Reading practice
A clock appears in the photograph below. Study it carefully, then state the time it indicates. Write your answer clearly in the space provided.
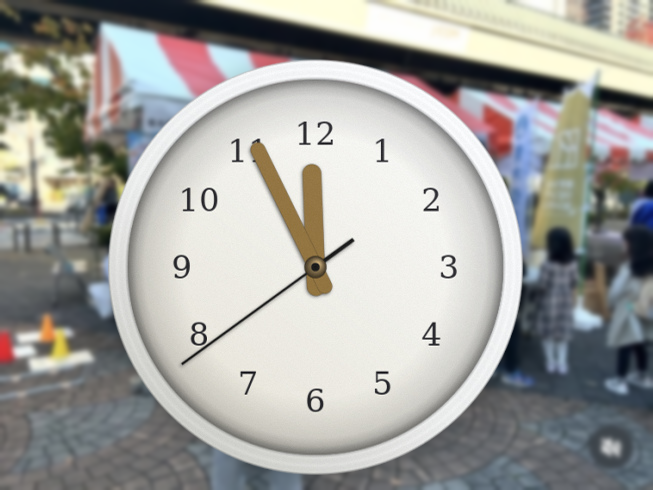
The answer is 11:55:39
